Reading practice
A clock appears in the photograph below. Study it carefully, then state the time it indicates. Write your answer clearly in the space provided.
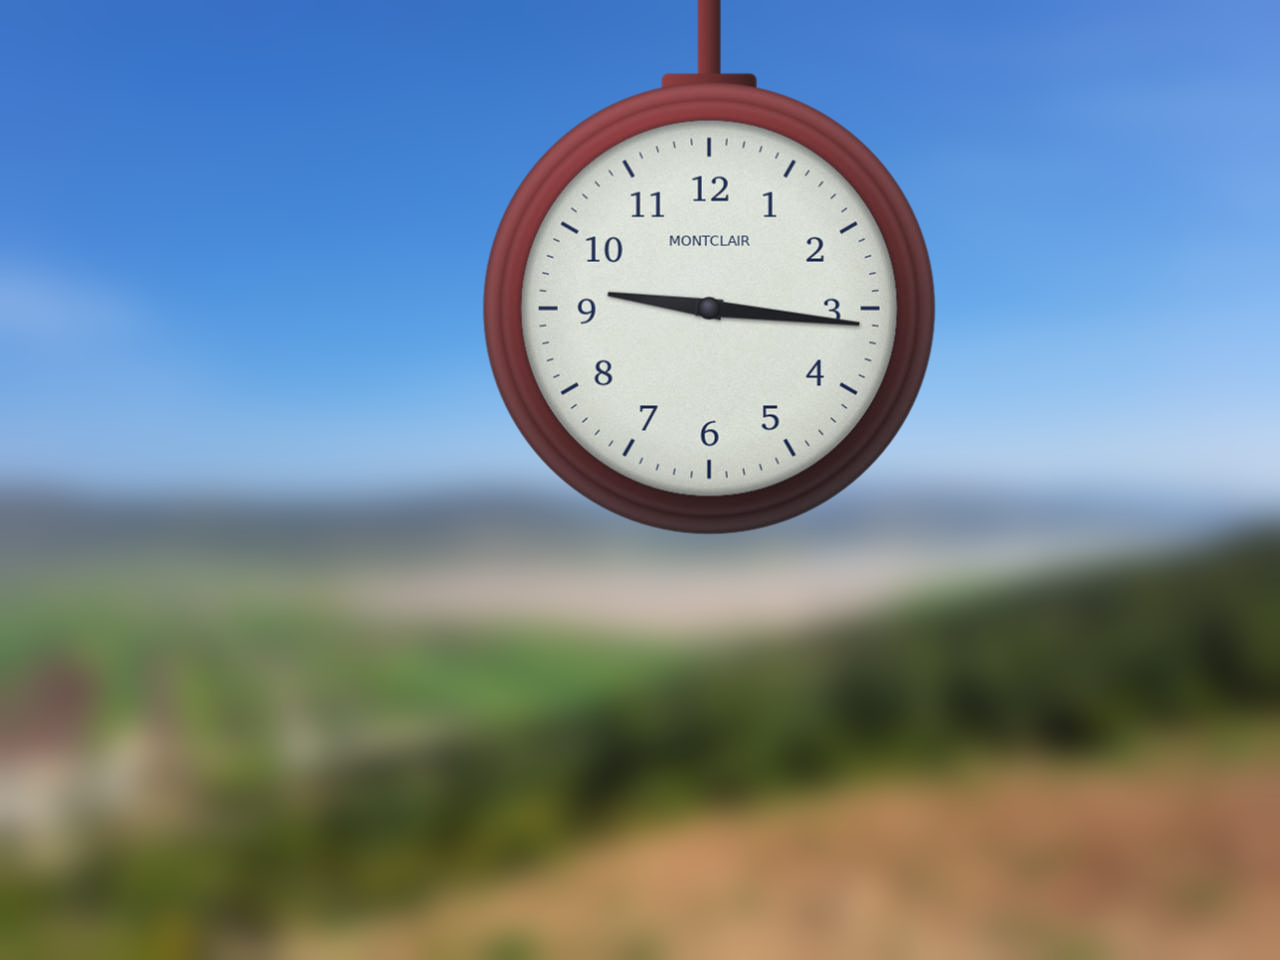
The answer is 9:16
